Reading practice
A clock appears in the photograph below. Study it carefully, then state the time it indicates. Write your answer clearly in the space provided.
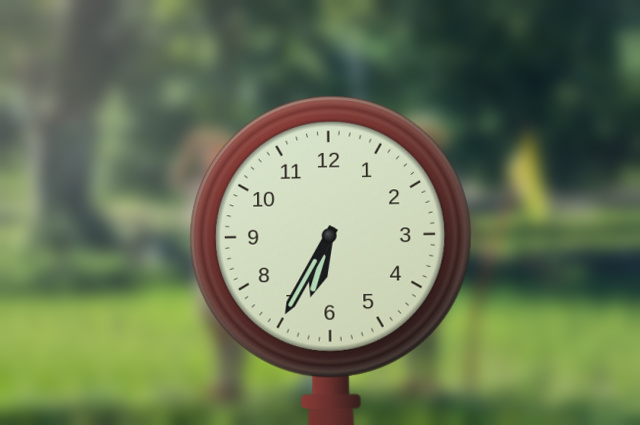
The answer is 6:35
